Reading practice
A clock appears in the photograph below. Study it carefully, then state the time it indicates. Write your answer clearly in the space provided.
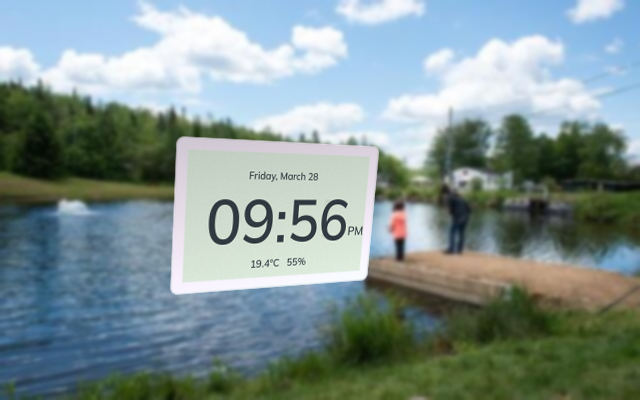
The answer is 9:56
